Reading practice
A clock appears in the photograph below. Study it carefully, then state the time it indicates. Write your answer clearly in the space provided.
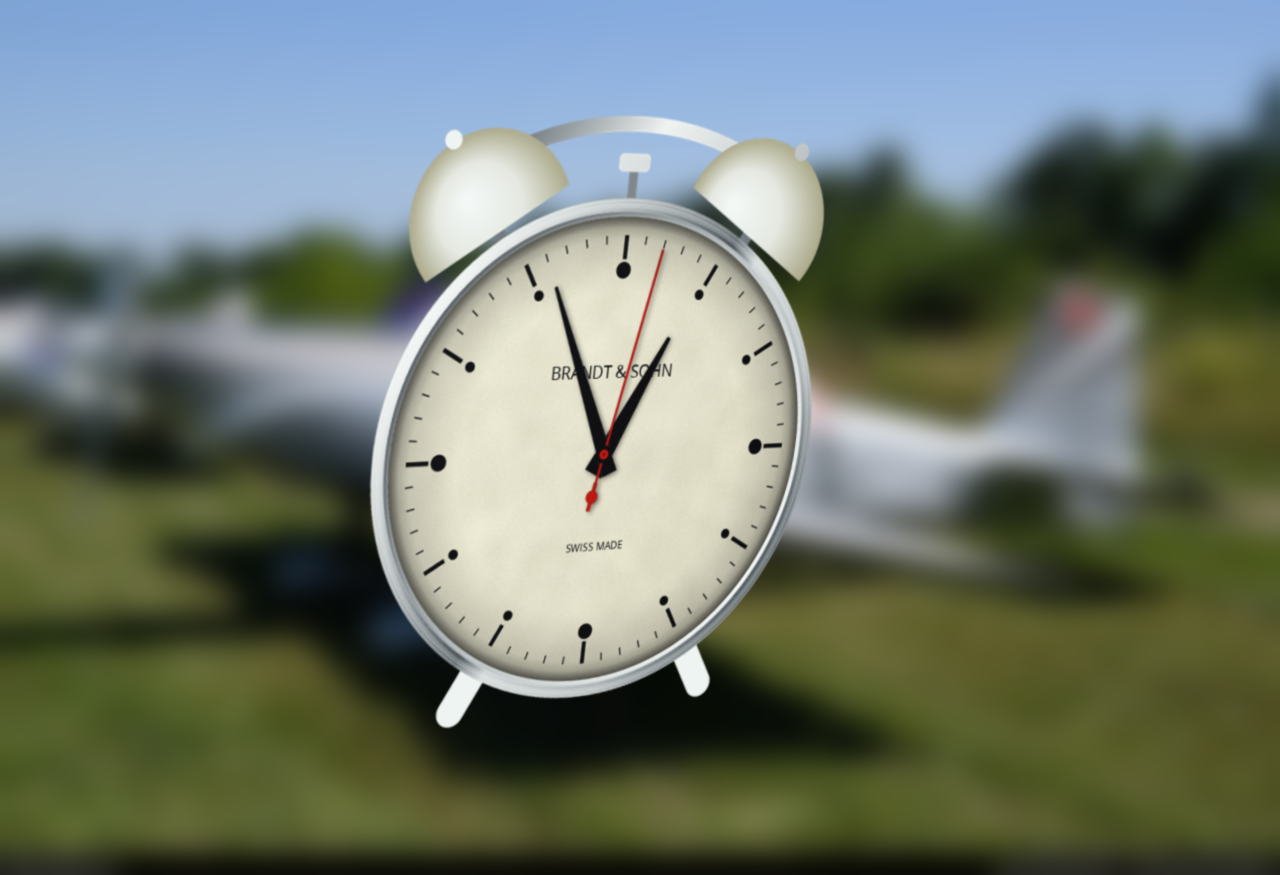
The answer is 12:56:02
